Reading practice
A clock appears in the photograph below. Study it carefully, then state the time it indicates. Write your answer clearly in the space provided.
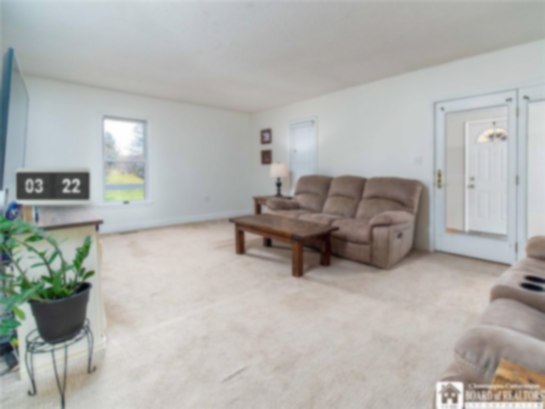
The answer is 3:22
